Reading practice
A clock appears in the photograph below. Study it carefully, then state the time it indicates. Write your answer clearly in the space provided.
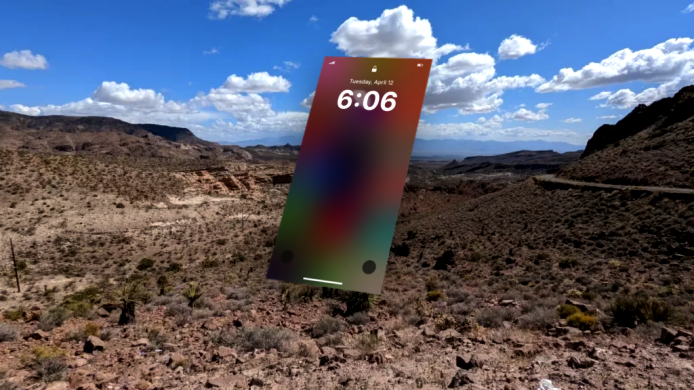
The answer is 6:06
